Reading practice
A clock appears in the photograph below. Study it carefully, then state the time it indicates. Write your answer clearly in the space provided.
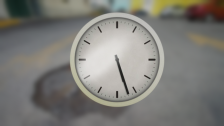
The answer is 5:27
